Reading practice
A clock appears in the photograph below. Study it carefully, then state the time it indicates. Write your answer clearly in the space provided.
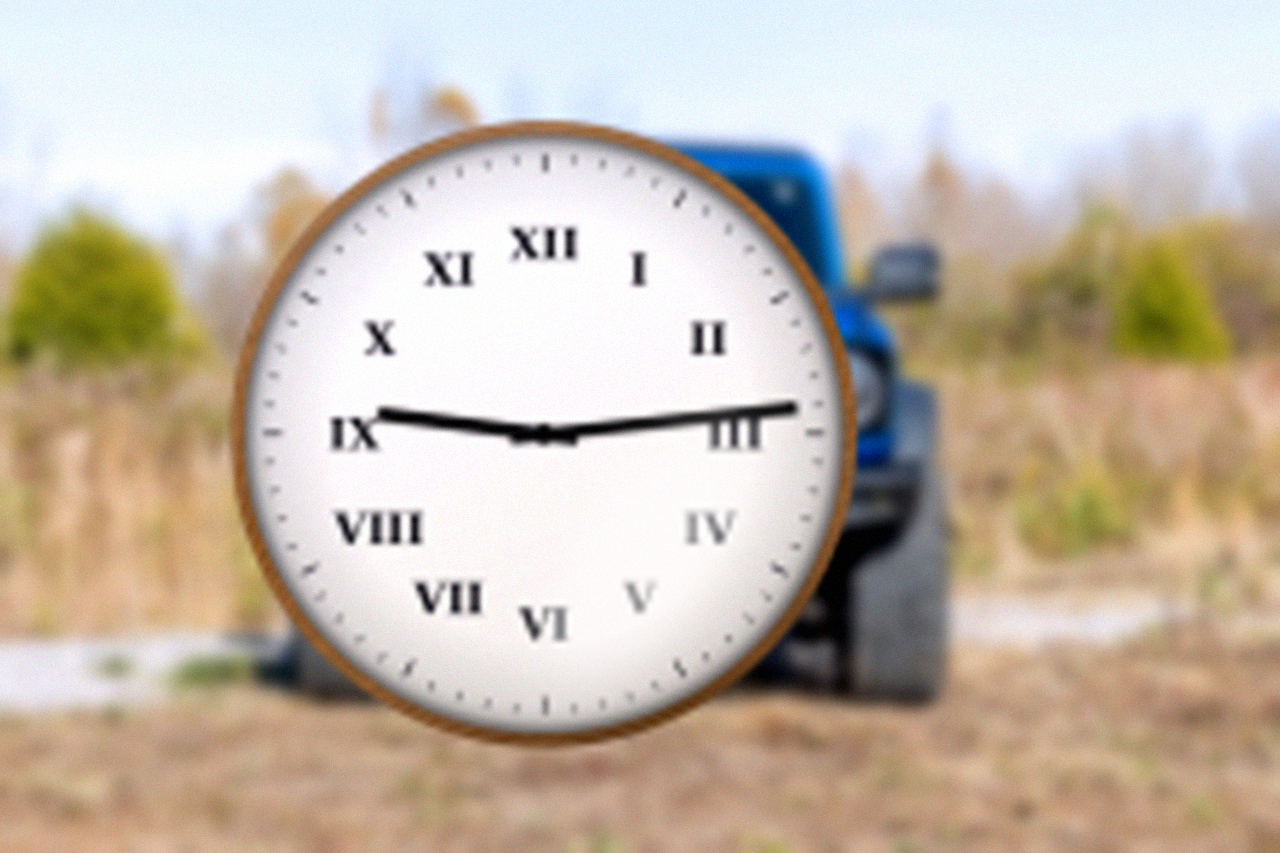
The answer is 9:14
